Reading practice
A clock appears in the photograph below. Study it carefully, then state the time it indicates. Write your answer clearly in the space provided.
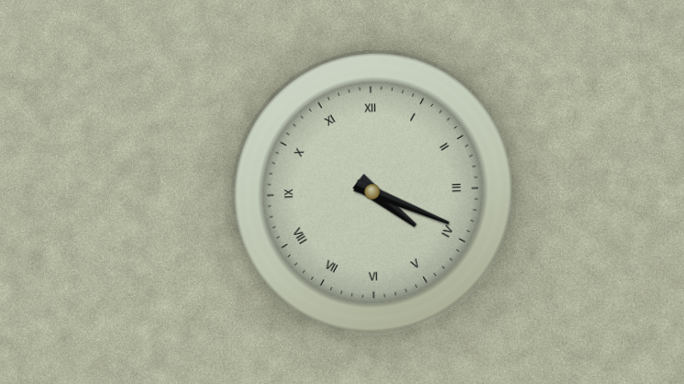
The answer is 4:19
